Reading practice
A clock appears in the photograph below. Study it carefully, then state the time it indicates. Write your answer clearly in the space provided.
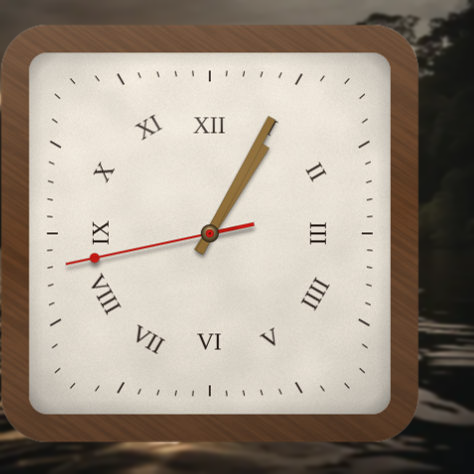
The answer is 1:04:43
